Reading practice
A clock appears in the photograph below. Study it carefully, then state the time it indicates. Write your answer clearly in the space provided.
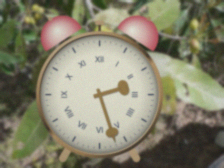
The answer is 2:27
